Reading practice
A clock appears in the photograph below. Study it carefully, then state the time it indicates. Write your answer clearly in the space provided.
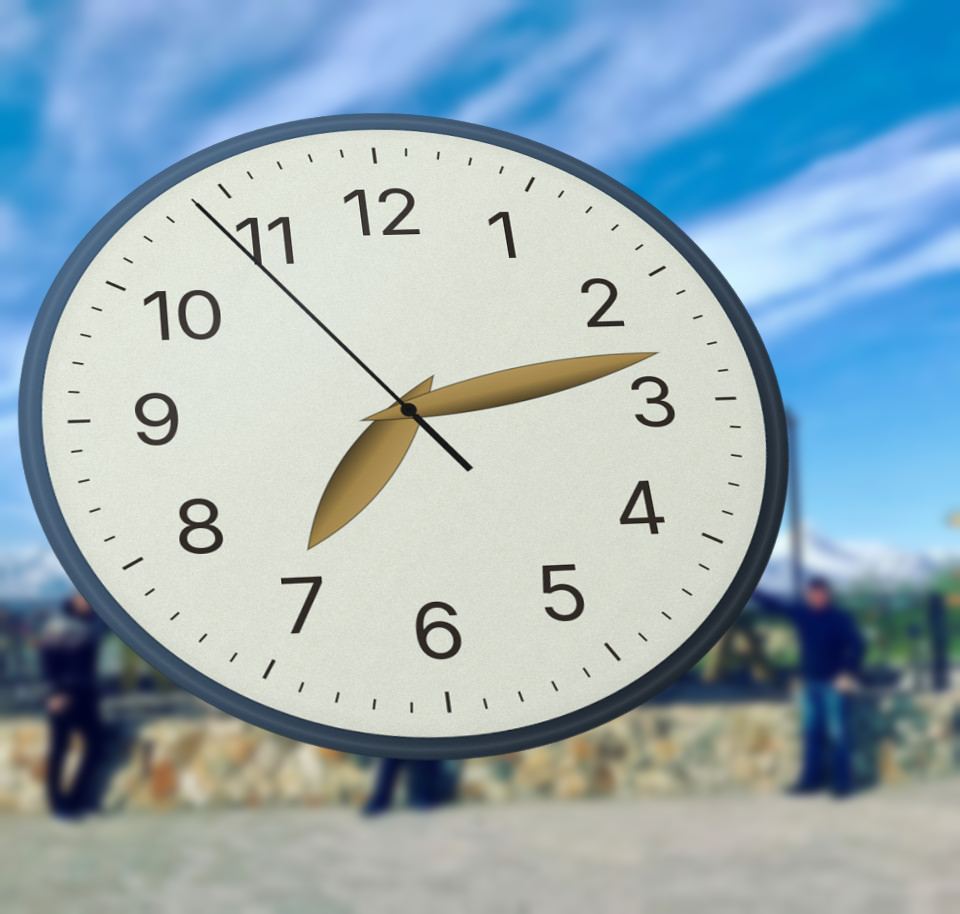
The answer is 7:12:54
